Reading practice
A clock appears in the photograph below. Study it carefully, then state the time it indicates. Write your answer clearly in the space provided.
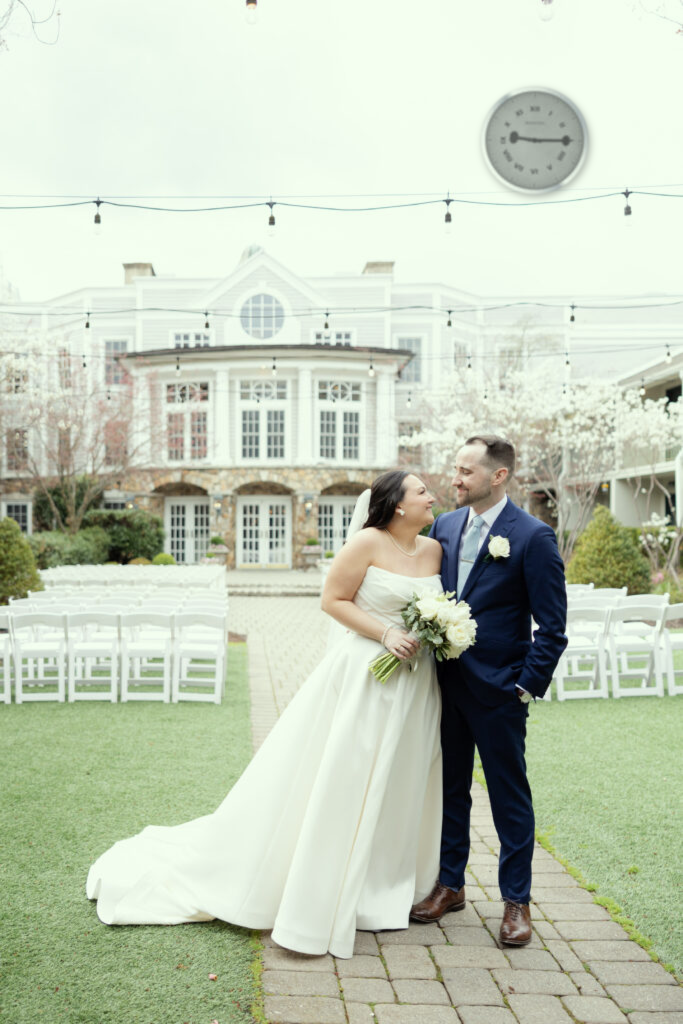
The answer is 9:15
